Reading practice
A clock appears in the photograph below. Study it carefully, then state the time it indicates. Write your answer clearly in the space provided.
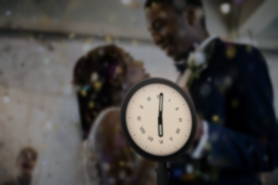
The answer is 6:01
